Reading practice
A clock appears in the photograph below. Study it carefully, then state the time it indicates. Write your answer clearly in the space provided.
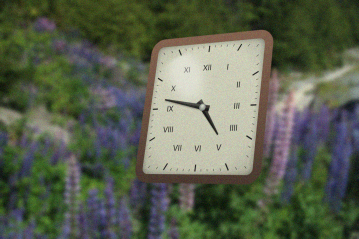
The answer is 4:47
